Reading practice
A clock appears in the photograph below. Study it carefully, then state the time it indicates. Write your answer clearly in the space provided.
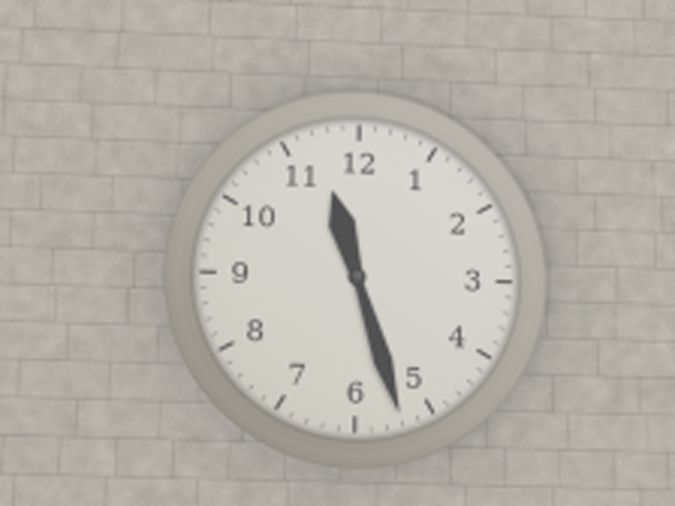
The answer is 11:27
